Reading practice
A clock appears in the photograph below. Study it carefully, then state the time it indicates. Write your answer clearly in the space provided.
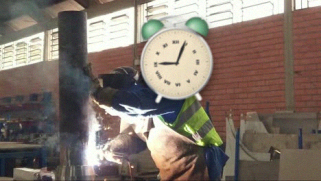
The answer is 9:04
